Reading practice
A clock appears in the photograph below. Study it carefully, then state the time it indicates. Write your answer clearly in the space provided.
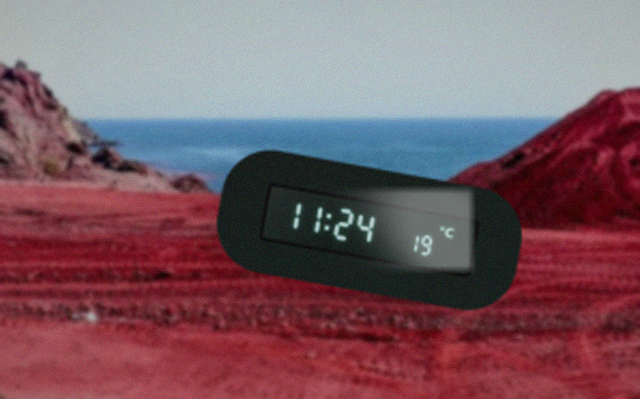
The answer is 11:24
